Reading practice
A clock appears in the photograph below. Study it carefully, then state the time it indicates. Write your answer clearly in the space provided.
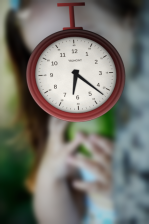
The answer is 6:22
